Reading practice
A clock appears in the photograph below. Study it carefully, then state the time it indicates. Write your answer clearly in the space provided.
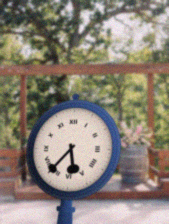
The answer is 5:37
